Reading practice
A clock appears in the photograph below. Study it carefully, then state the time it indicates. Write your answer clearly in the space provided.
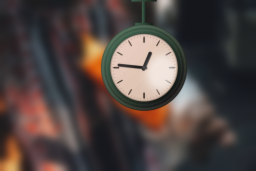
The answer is 12:46
